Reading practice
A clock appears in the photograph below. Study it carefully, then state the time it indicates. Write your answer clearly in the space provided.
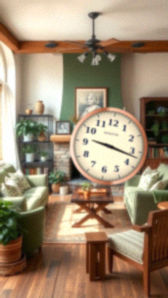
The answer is 9:17
